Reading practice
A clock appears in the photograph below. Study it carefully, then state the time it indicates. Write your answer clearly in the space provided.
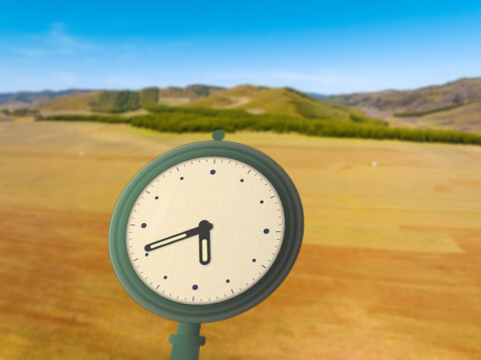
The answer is 5:41
